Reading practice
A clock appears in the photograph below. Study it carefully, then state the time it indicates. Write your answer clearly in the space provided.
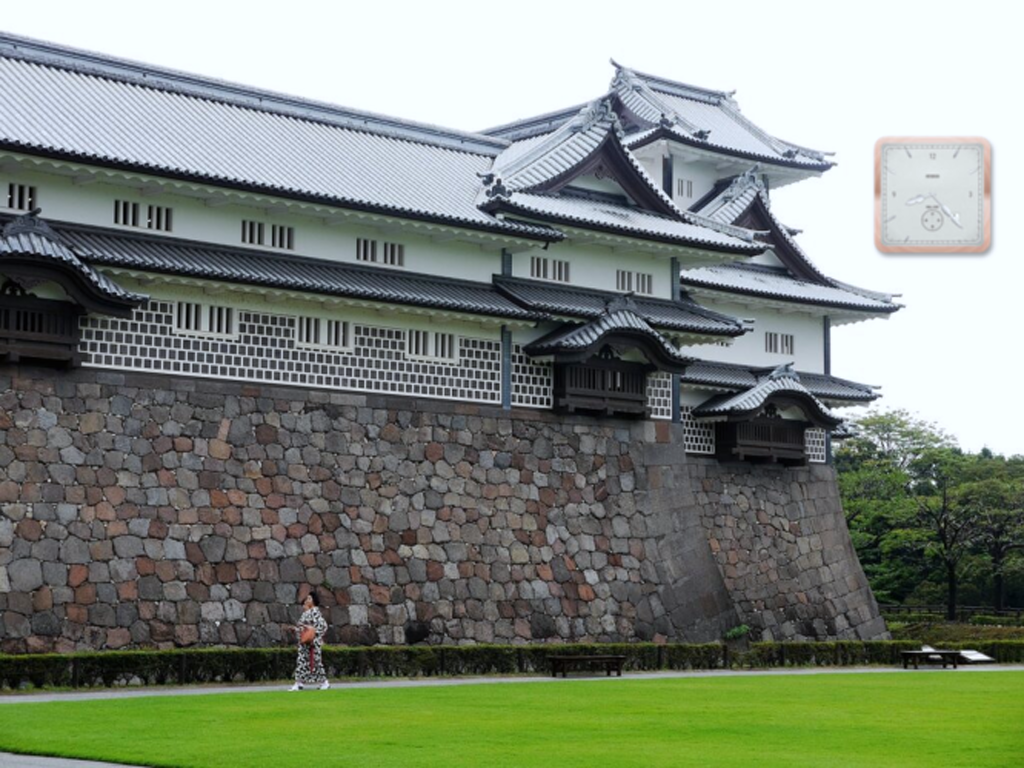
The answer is 8:23
